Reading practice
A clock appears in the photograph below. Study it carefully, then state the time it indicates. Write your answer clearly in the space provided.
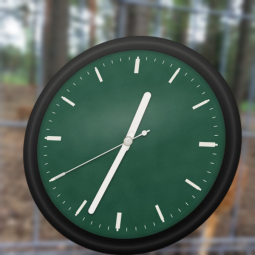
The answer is 12:33:40
